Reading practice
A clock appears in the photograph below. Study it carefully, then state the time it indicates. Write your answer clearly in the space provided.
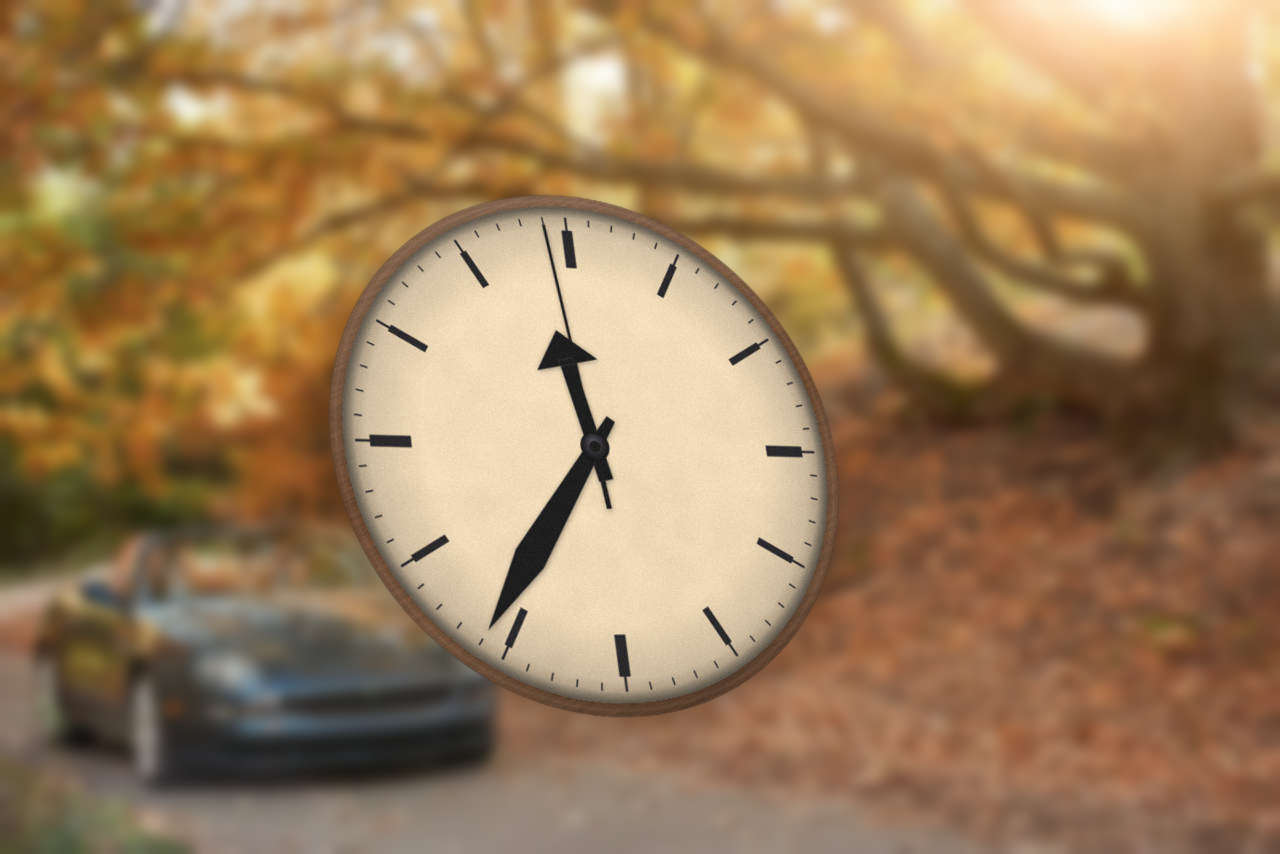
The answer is 11:35:59
